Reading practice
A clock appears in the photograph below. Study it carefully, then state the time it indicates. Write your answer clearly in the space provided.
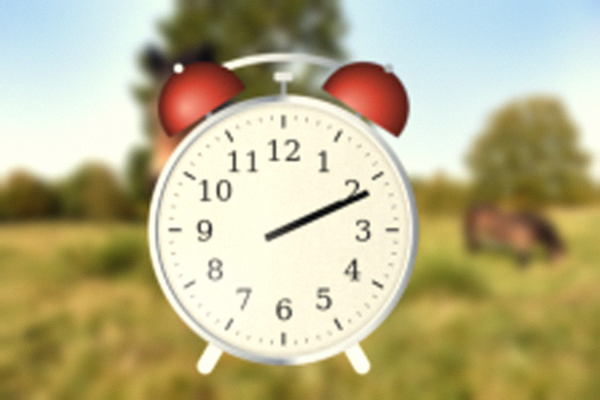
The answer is 2:11
